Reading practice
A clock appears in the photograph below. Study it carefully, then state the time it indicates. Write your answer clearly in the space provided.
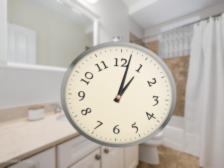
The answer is 1:02
